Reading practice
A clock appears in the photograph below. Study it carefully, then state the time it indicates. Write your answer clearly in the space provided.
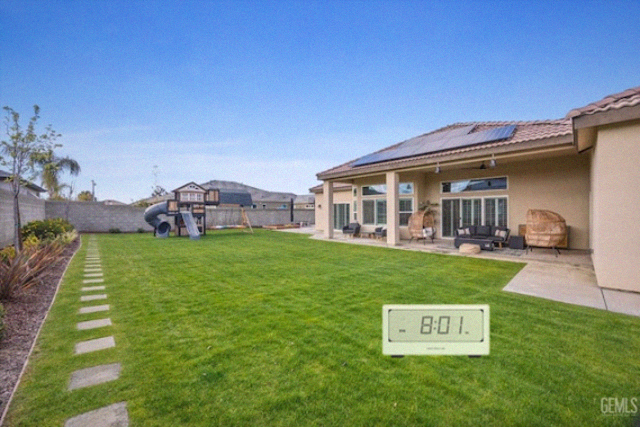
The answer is 8:01
